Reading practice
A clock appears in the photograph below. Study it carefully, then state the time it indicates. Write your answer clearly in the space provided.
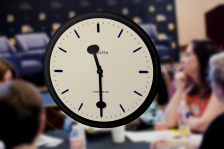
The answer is 11:30
